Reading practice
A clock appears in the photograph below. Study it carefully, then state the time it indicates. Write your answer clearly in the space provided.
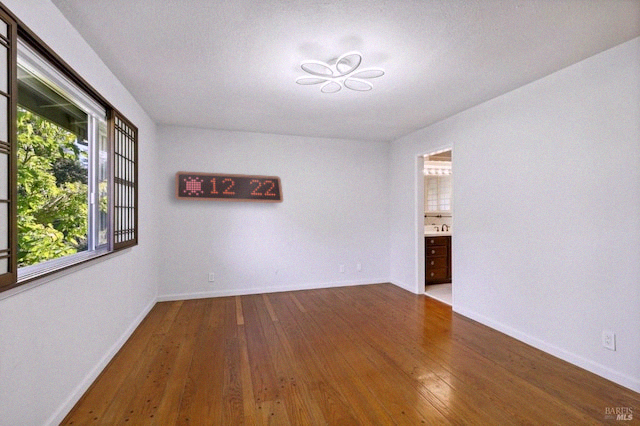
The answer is 12:22
